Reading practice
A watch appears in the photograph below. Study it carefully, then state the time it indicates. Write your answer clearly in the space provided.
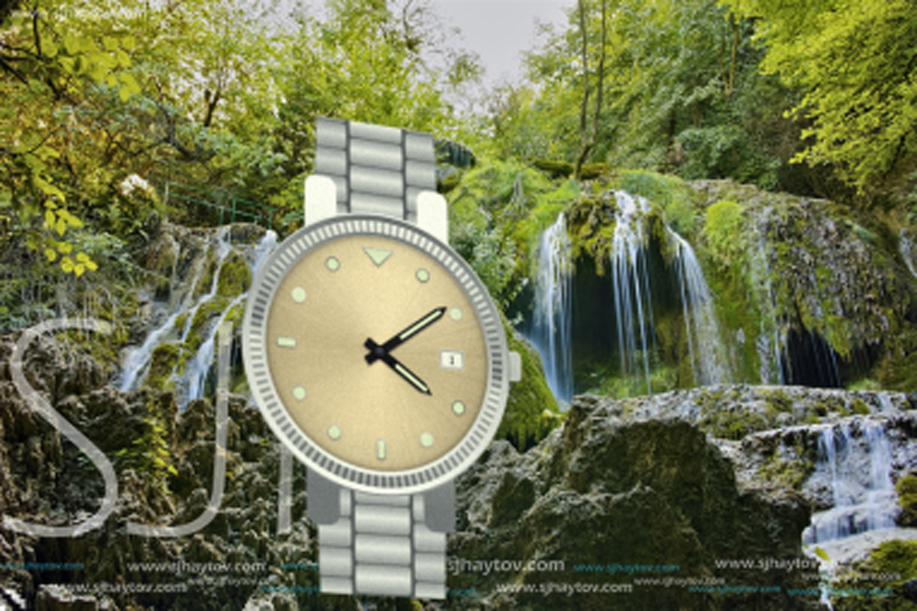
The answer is 4:09
